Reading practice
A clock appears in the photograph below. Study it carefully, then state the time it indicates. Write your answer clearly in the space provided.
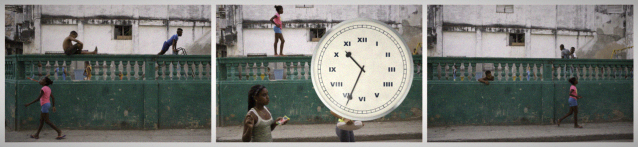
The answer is 10:34
